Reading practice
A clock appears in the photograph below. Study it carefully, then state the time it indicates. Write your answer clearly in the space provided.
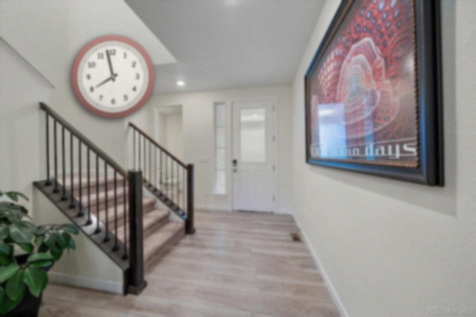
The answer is 7:58
